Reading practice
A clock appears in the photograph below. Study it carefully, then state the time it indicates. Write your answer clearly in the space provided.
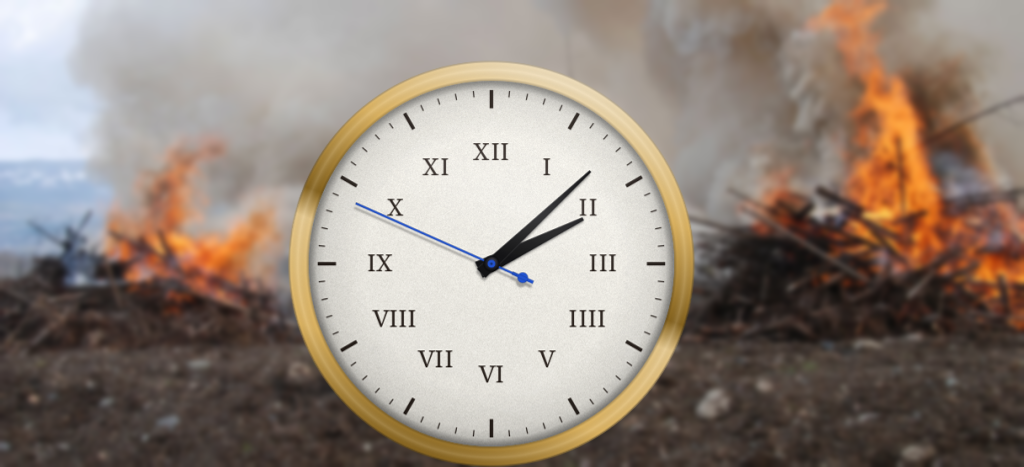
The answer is 2:07:49
